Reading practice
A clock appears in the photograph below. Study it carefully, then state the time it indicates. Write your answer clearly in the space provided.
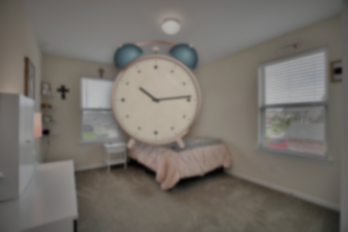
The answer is 10:14
